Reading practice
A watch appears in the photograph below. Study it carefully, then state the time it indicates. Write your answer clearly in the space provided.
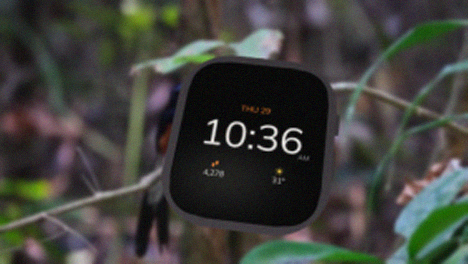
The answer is 10:36
